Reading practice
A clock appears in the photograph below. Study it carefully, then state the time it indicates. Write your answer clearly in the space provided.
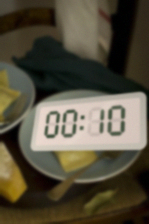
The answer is 0:10
